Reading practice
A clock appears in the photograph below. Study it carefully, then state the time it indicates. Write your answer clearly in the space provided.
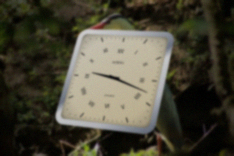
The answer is 9:18
